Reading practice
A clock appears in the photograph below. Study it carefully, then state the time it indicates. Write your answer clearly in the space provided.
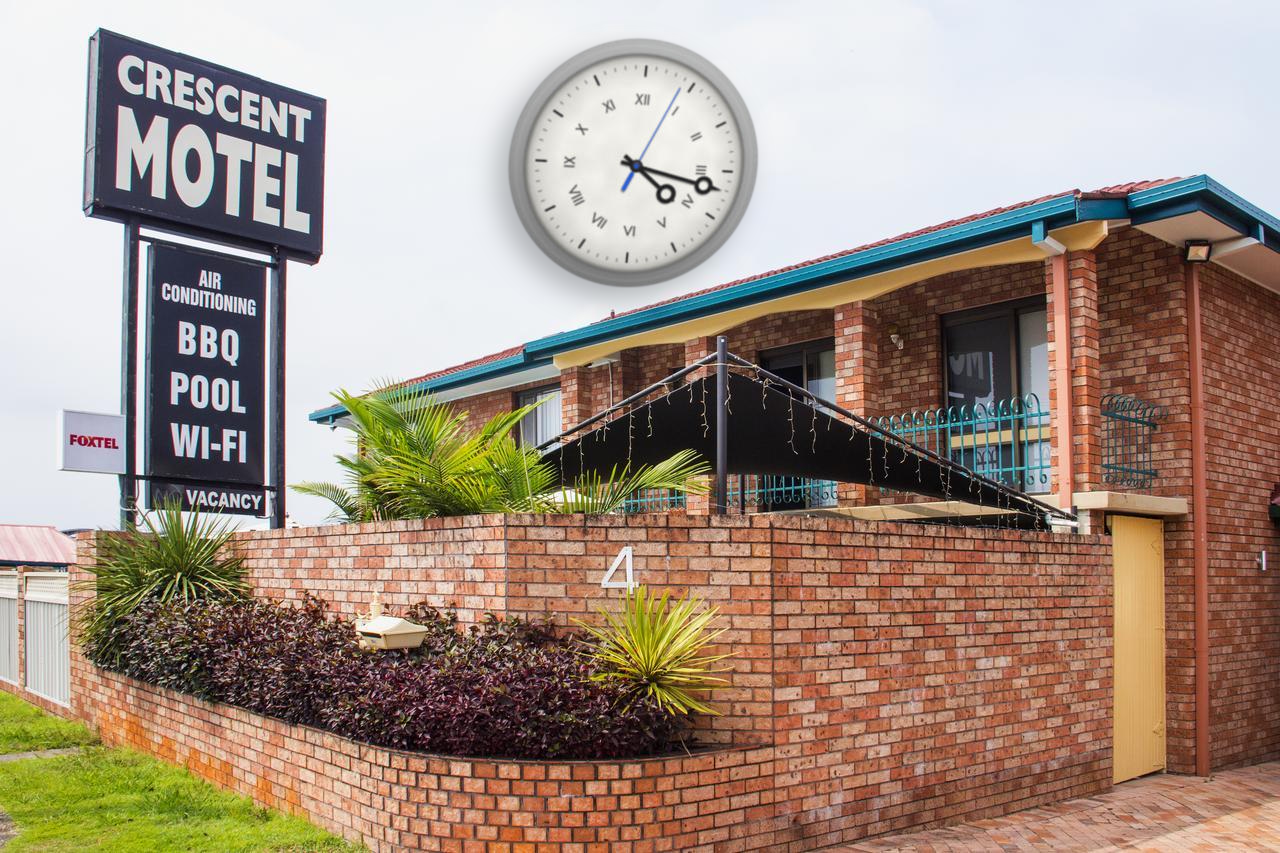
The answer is 4:17:04
